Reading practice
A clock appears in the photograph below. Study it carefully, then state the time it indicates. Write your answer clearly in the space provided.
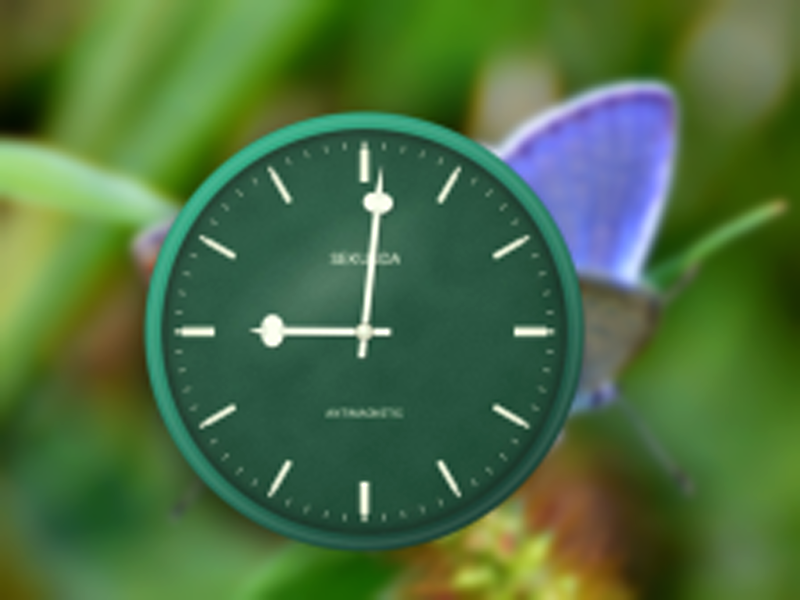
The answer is 9:01
